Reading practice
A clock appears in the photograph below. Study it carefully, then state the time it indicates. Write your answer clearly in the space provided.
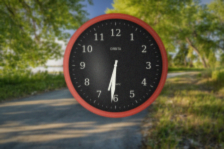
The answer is 6:31
